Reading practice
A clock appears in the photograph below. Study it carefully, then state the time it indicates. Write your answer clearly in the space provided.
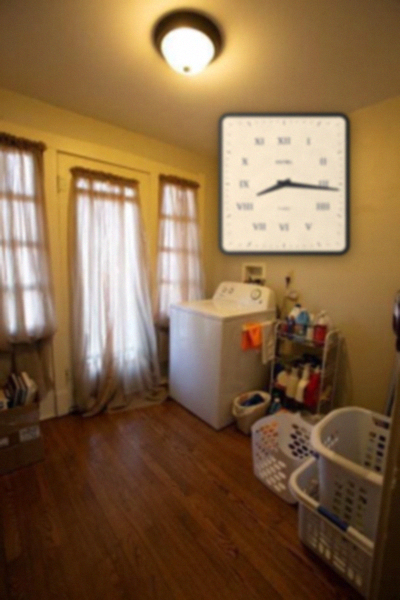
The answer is 8:16
